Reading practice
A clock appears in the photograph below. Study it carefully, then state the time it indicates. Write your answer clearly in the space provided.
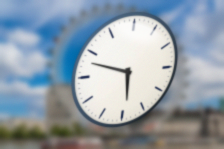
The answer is 5:48
